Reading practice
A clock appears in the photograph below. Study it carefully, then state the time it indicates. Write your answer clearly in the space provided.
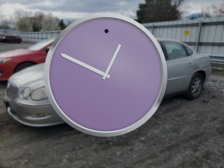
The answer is 12:49
